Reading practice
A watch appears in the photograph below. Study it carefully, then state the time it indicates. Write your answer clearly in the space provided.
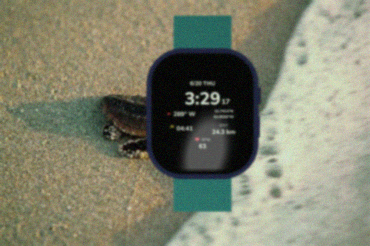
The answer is 3:29
